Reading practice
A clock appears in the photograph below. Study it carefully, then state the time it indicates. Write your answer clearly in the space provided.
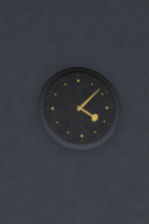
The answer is 4:08
